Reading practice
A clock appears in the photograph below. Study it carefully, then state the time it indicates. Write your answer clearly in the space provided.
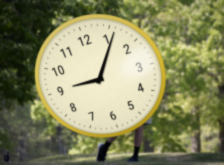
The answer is 9:06
